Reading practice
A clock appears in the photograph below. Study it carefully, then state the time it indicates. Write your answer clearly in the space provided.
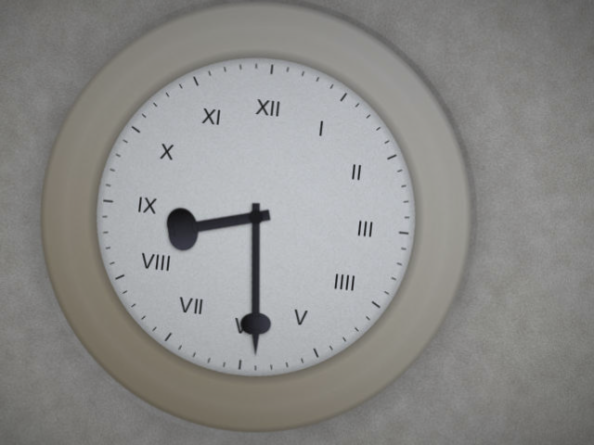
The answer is 8:29
